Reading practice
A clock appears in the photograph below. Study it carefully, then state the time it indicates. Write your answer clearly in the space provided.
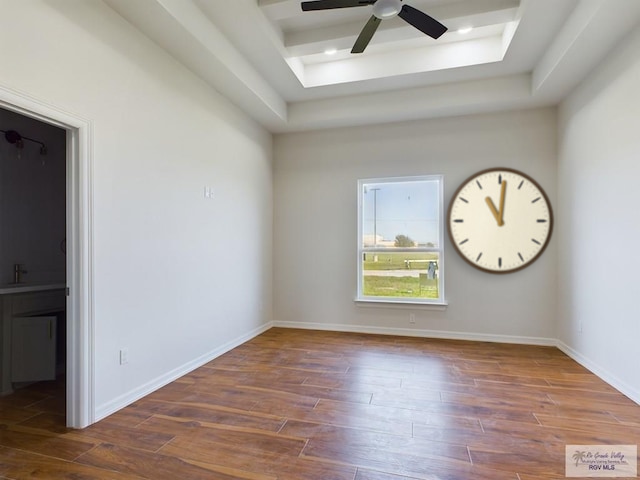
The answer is 11:01
